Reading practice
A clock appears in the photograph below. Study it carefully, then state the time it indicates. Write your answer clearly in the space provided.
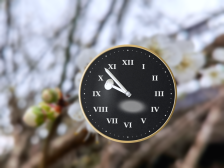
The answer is 9:53
